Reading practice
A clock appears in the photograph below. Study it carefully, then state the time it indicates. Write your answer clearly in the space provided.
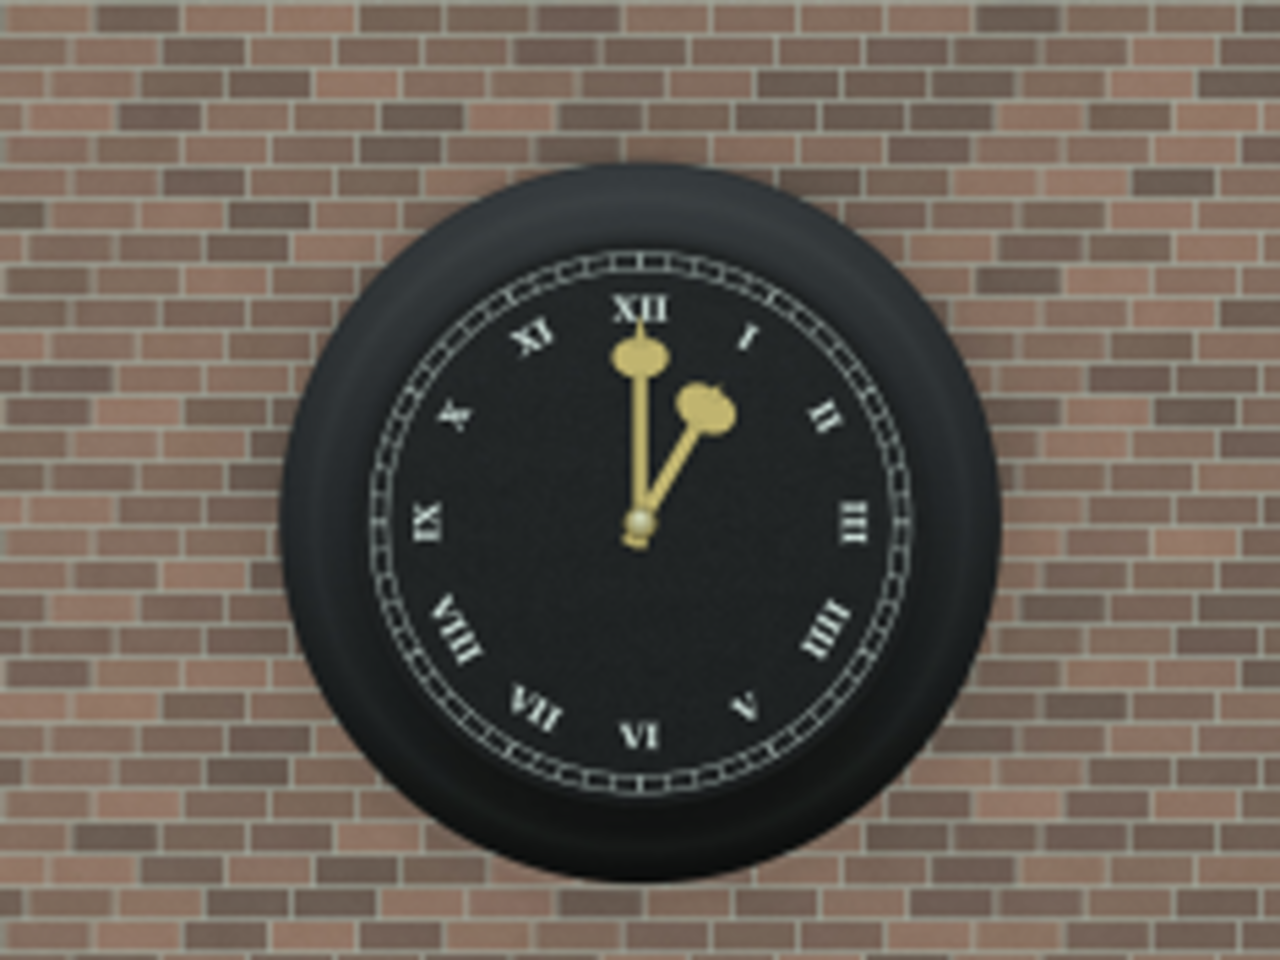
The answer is 1:00
